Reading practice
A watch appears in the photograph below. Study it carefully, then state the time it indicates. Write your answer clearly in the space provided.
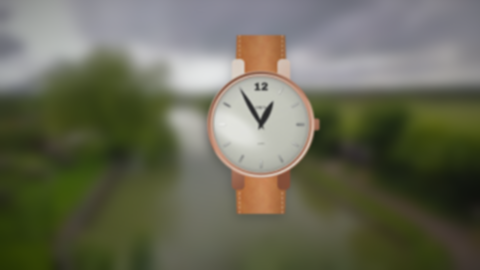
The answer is 12:55
